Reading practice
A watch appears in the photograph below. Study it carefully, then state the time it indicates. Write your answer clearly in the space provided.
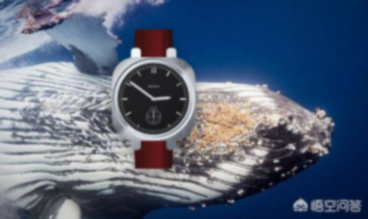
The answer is 2:51
